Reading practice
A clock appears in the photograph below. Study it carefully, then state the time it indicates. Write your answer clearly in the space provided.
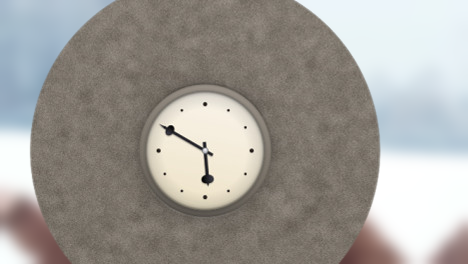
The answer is 5:50
